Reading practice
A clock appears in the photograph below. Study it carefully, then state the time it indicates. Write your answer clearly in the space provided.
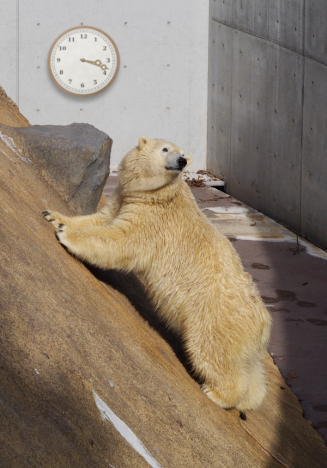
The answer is 3:18
